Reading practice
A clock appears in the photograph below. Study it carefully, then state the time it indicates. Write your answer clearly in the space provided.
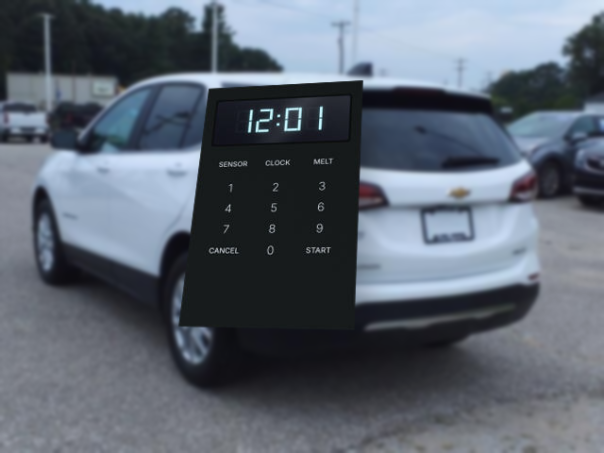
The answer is 12:01
